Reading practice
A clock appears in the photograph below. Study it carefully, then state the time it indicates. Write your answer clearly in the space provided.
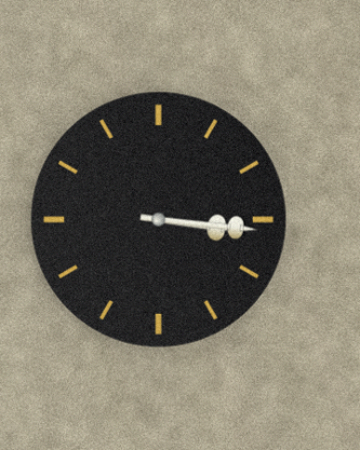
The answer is 3:16
